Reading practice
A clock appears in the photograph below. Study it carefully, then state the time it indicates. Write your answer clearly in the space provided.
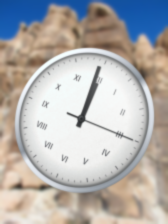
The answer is 11:59:15
